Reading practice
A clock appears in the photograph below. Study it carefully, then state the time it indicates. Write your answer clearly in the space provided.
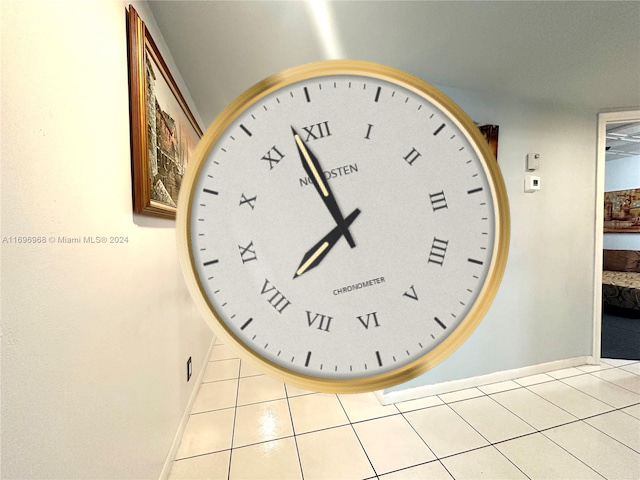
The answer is 7:58
